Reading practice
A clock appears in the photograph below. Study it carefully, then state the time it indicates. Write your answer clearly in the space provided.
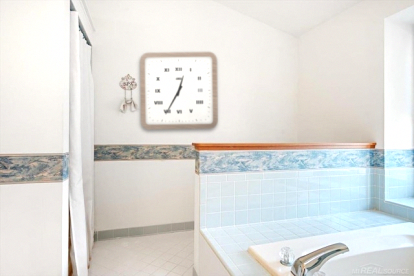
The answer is 12:35
